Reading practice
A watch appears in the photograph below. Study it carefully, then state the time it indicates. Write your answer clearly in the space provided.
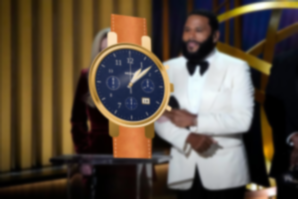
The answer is 1:08
